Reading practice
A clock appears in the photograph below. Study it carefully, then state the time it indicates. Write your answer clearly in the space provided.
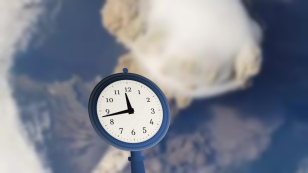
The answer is 11:43
